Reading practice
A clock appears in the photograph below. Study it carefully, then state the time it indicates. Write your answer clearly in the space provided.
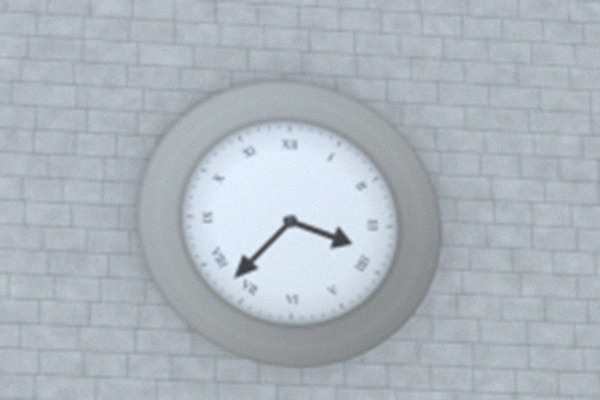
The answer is 3:37
